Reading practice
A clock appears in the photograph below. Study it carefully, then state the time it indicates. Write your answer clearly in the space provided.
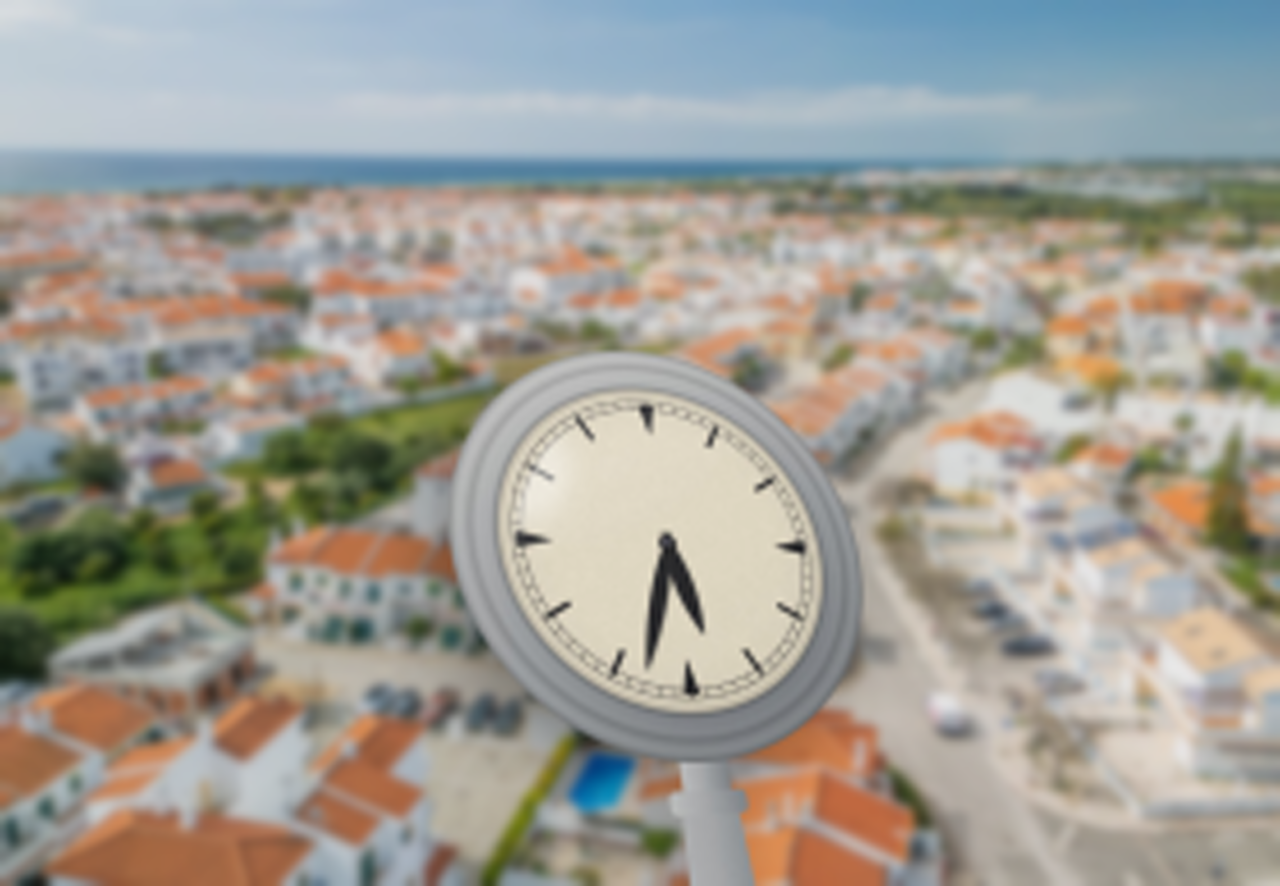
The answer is 5:33
